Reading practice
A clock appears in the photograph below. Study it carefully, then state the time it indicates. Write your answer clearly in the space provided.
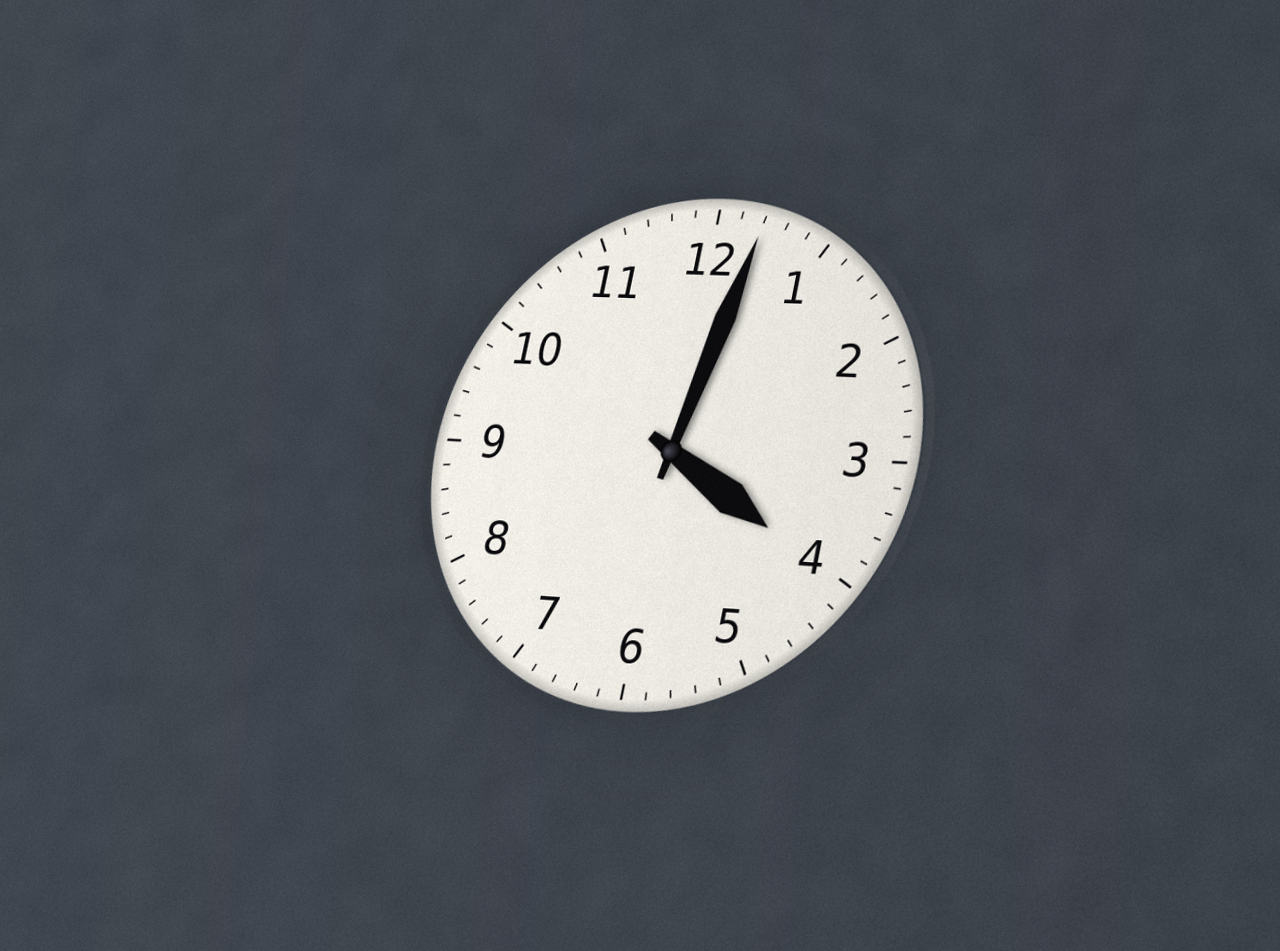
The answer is 4:02
